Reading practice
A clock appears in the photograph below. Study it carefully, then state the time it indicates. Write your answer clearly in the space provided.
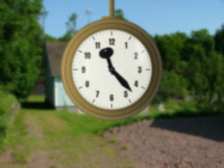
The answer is 11:23
